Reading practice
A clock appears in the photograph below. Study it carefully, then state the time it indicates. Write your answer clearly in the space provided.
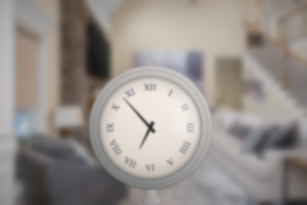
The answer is 6:53
